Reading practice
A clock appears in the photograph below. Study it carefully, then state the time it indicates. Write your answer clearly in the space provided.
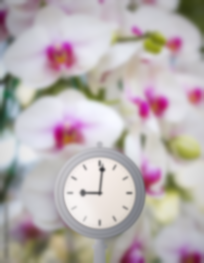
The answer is 9:01
